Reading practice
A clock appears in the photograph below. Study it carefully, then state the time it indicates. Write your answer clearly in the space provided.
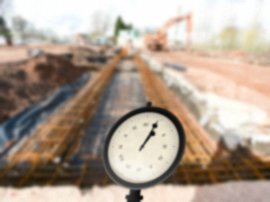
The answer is 1:04
